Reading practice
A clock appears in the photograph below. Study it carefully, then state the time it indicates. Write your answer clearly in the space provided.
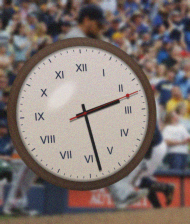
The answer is 2:28:12
